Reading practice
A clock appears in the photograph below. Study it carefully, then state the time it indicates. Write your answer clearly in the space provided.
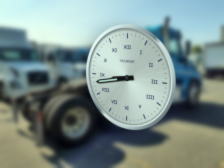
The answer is 8:43
